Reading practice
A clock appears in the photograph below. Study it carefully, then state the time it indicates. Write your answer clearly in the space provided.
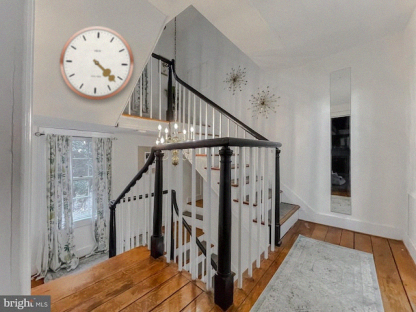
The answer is 4:22
